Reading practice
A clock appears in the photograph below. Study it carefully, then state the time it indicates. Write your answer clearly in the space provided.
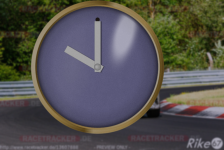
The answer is 10:00
